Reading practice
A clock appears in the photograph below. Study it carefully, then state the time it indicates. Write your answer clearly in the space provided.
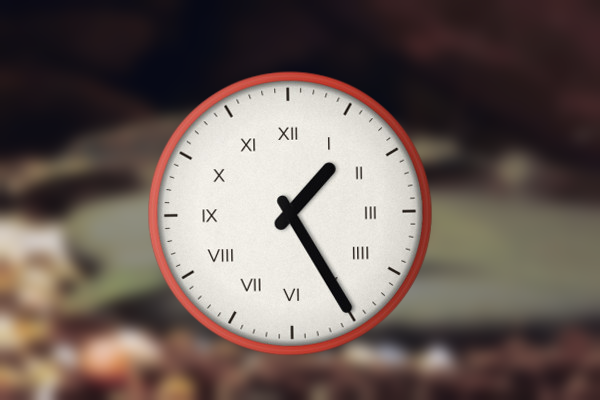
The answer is 1:25
